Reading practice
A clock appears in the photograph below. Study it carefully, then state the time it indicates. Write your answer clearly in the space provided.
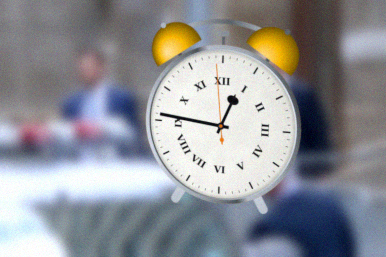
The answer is 12:45:59
